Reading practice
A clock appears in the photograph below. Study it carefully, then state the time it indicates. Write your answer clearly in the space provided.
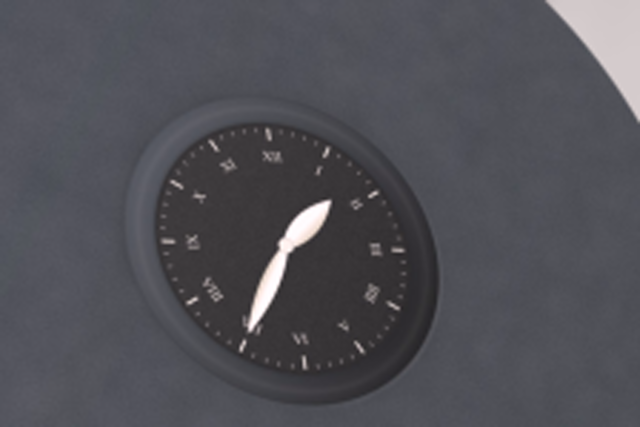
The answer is 1:35
